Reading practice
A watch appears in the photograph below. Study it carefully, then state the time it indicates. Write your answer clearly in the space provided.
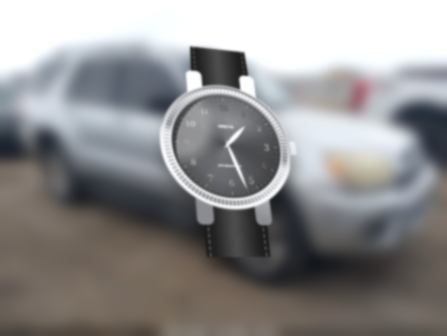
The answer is 1:27
